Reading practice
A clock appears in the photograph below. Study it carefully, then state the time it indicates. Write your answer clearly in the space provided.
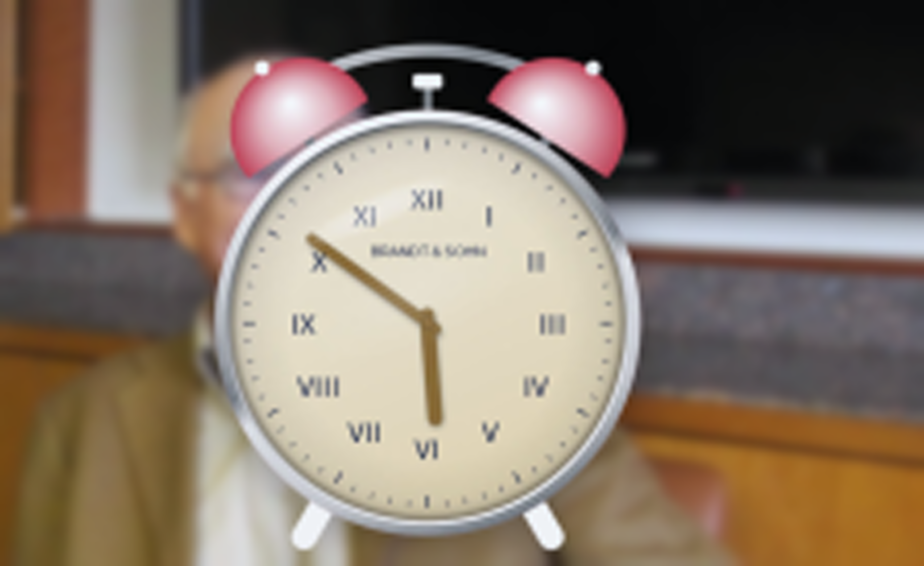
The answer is 5:51
